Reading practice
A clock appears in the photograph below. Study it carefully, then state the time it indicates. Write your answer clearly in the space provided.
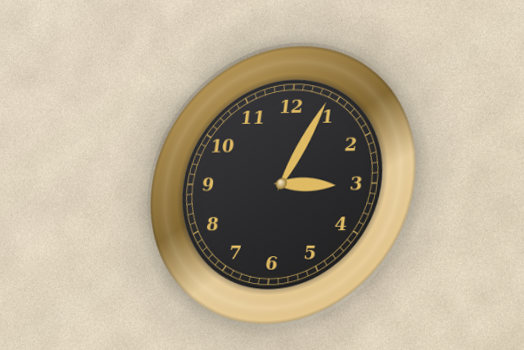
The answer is 3:04
